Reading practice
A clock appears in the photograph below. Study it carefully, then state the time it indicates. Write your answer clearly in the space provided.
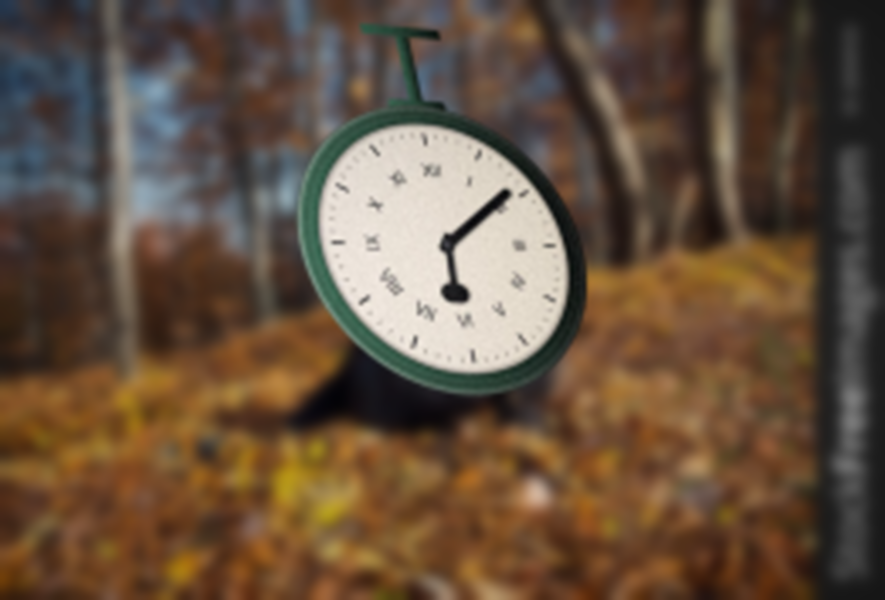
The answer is 6:09
